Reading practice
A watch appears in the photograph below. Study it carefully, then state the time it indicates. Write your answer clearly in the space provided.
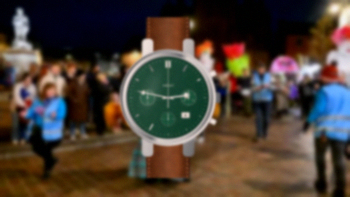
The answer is 2:47
